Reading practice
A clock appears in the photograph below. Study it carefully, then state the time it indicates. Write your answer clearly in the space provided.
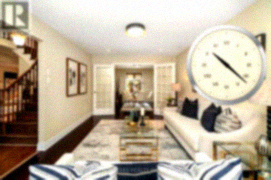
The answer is 10:22
